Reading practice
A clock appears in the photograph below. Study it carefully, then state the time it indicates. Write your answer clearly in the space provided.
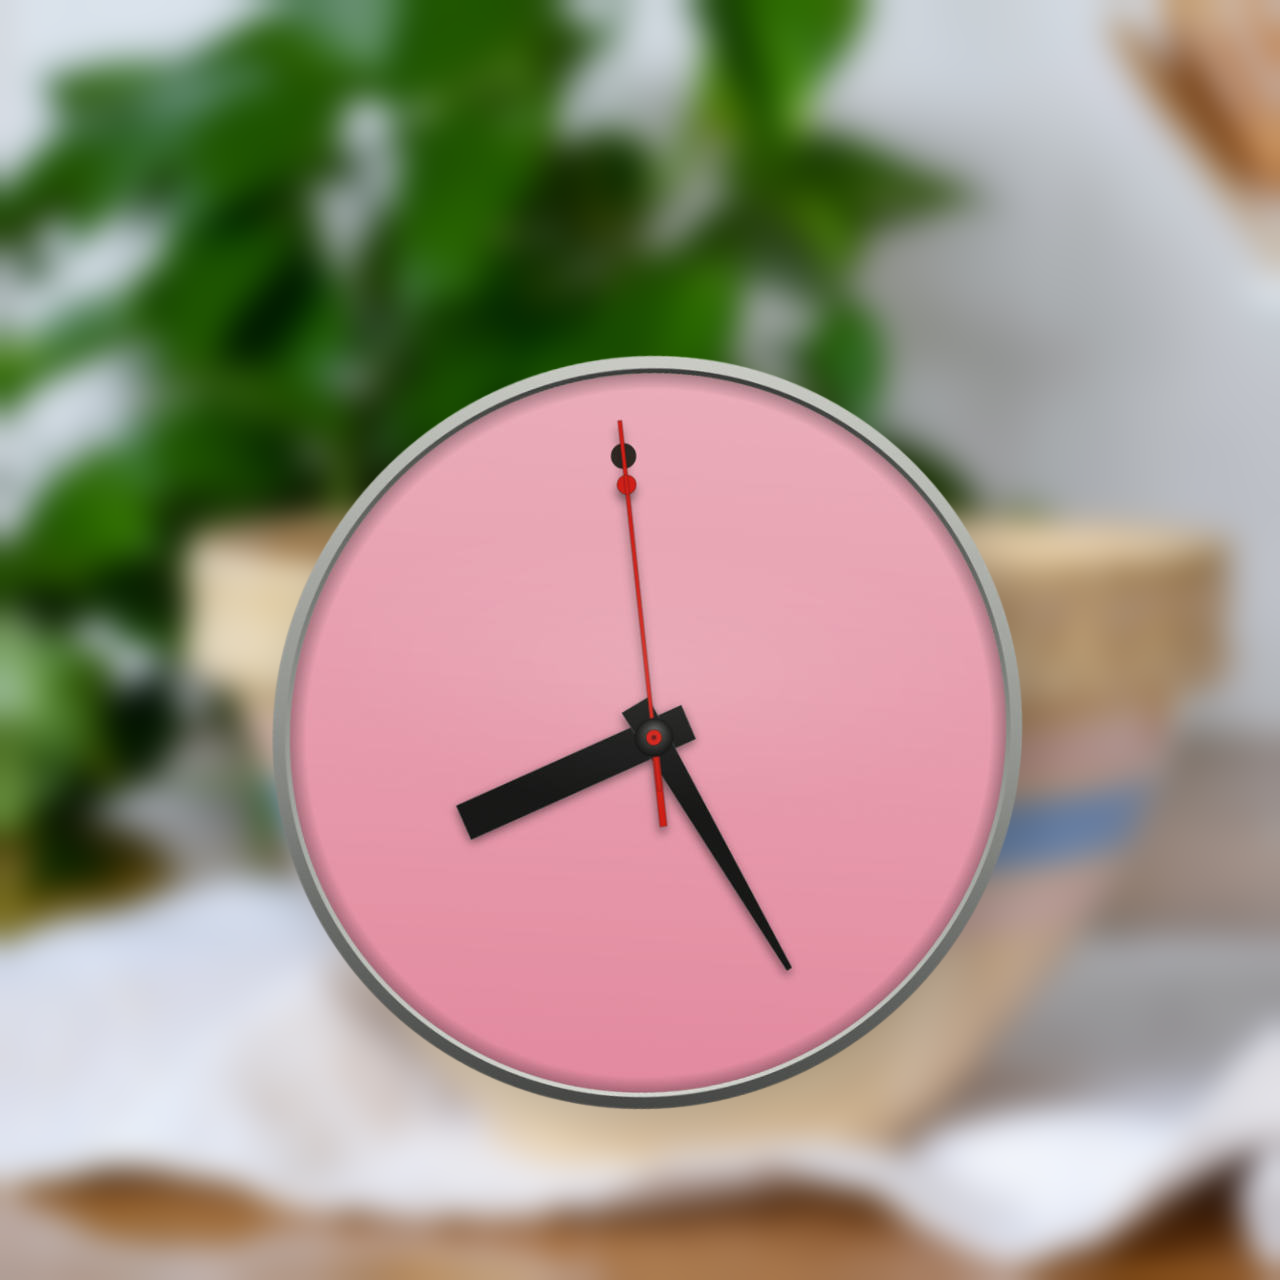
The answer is 8:26:00
